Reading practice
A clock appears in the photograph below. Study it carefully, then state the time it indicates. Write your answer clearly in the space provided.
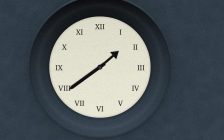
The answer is 1:39
